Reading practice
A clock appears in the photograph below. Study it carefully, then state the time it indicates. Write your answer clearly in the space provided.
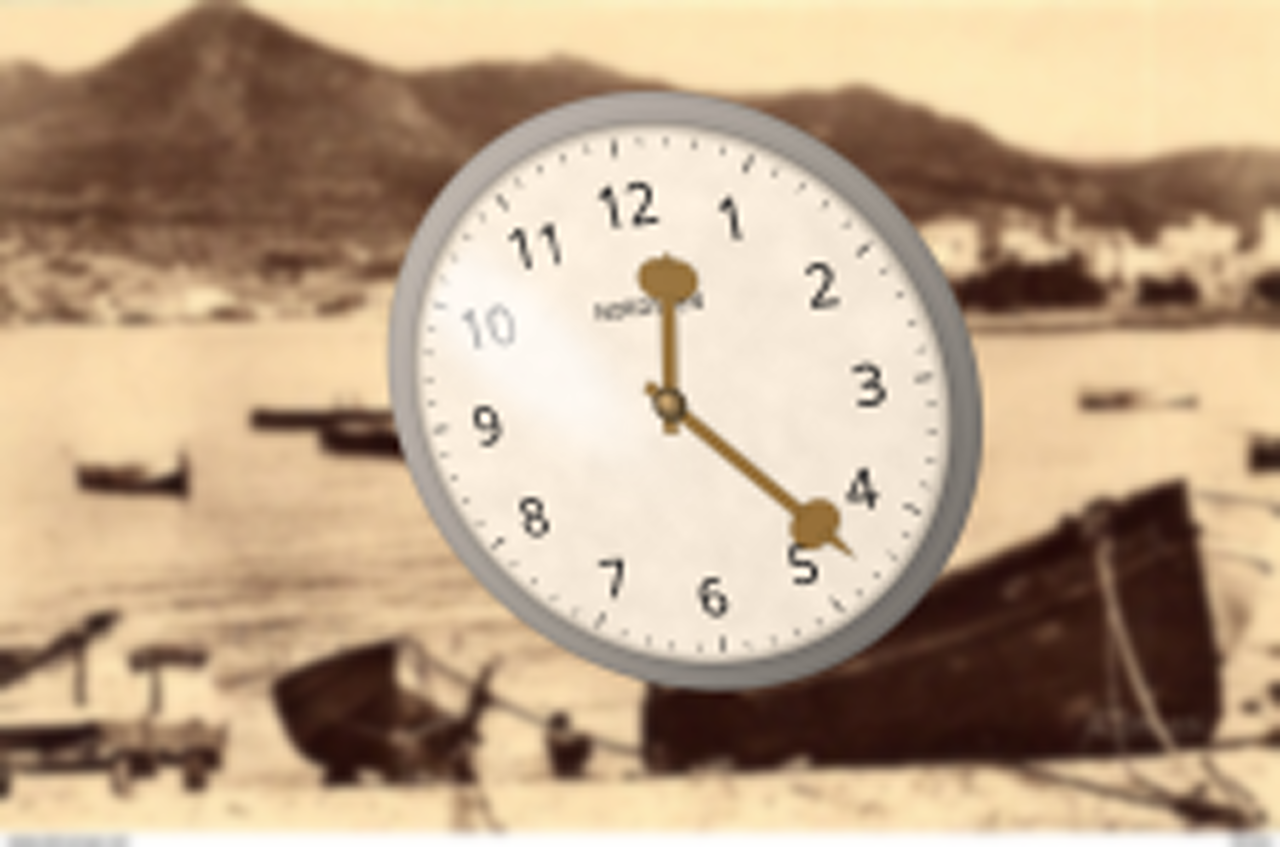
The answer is 12:23
